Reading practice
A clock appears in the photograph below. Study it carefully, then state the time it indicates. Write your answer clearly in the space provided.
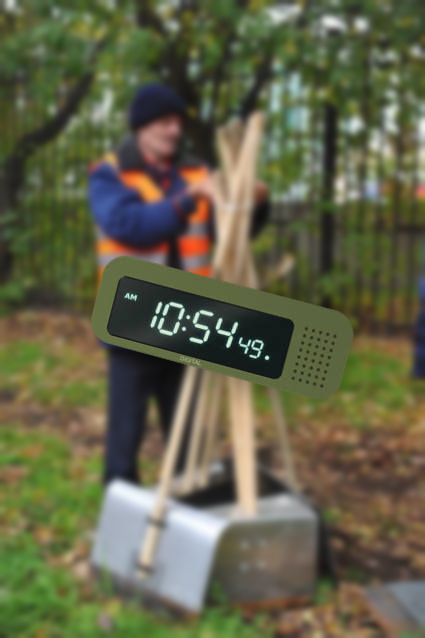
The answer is 10:54:49
